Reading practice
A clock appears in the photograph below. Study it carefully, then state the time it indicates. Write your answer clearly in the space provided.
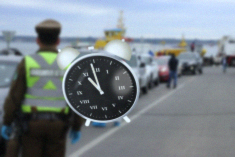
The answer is 10:59
